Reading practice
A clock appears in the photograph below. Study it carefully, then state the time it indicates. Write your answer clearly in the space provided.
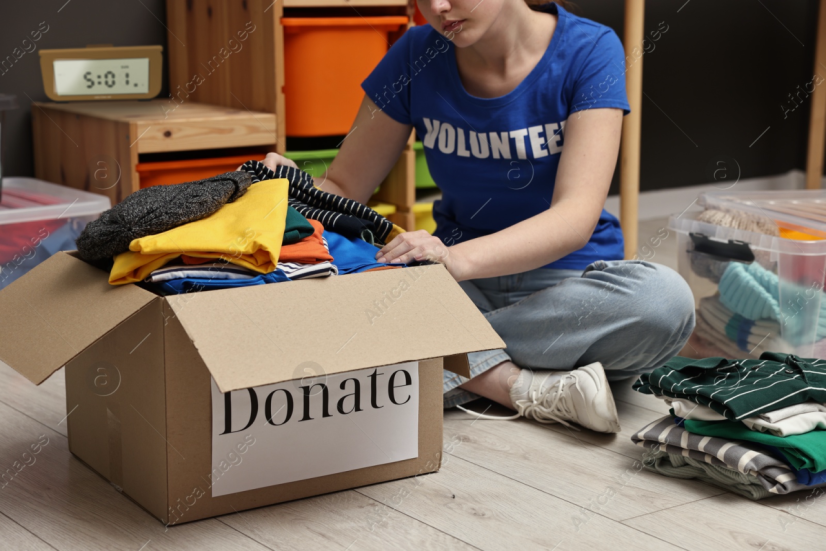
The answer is 5:01
